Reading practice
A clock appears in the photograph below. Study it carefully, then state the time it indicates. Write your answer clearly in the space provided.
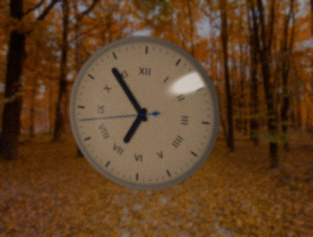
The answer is 6:53:43
